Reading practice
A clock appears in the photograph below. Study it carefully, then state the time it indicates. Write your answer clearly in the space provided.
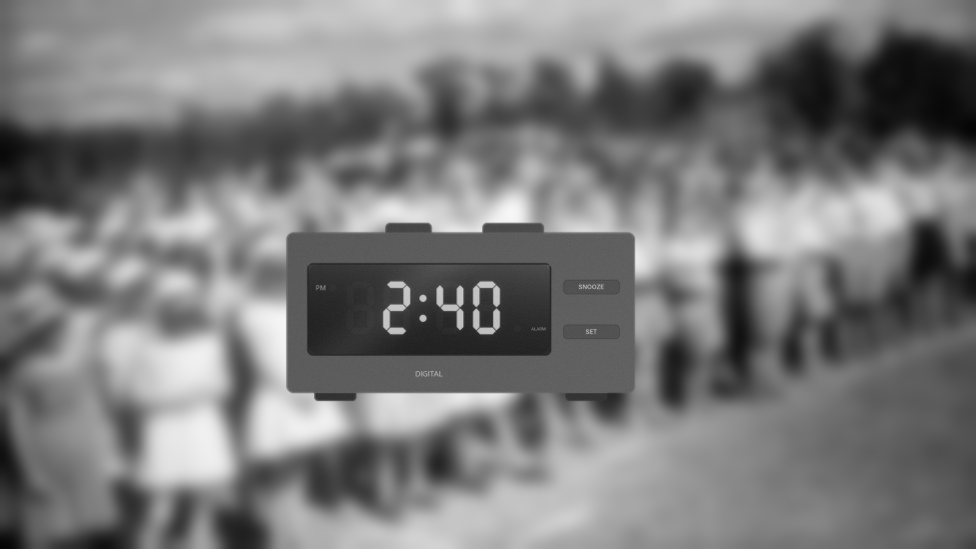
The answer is 2:40
